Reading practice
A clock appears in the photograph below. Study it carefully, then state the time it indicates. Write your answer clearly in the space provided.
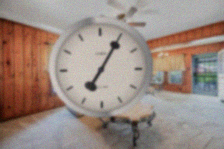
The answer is 7:05
